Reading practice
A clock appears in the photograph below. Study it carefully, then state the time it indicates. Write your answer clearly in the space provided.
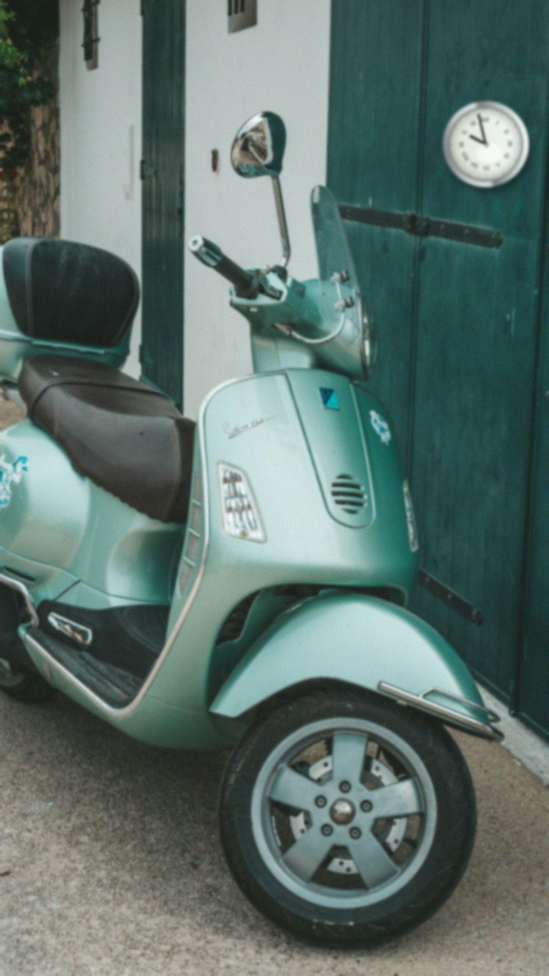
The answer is 9:58
